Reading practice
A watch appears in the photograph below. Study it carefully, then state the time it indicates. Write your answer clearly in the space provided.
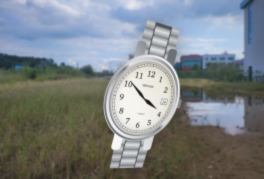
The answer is 3:51
